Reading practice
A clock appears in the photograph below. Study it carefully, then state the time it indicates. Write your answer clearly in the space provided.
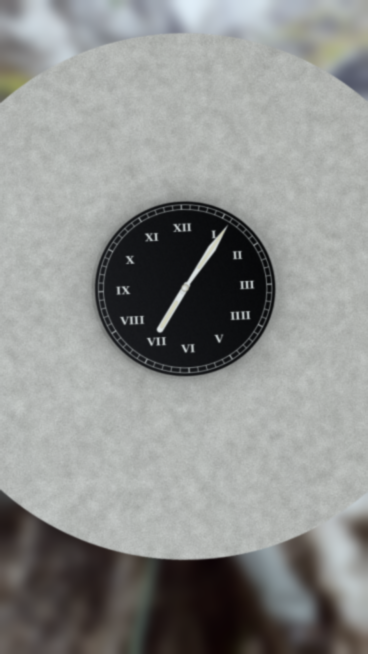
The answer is 7:06
